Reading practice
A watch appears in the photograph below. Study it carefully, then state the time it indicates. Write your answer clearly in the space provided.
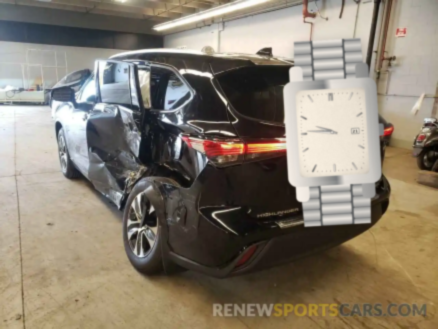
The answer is 9:46
